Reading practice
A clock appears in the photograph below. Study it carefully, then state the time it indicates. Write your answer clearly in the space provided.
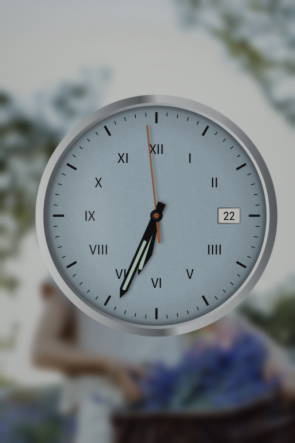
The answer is 6:33:59
